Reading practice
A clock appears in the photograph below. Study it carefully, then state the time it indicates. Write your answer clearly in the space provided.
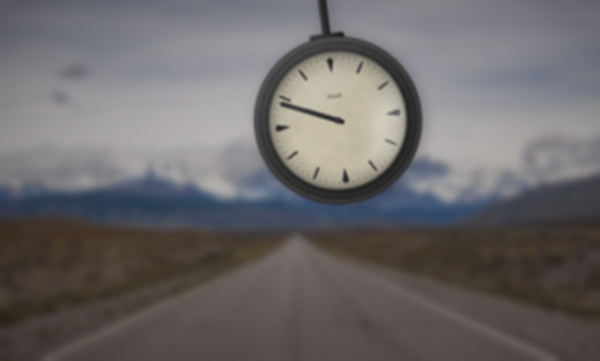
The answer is 9:49
